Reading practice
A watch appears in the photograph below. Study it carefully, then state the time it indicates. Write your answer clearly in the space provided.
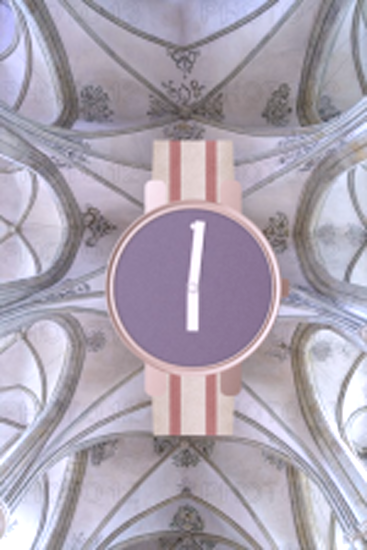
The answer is 6:01
